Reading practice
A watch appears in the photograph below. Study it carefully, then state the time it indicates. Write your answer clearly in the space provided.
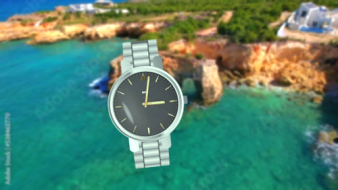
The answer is 3:02
